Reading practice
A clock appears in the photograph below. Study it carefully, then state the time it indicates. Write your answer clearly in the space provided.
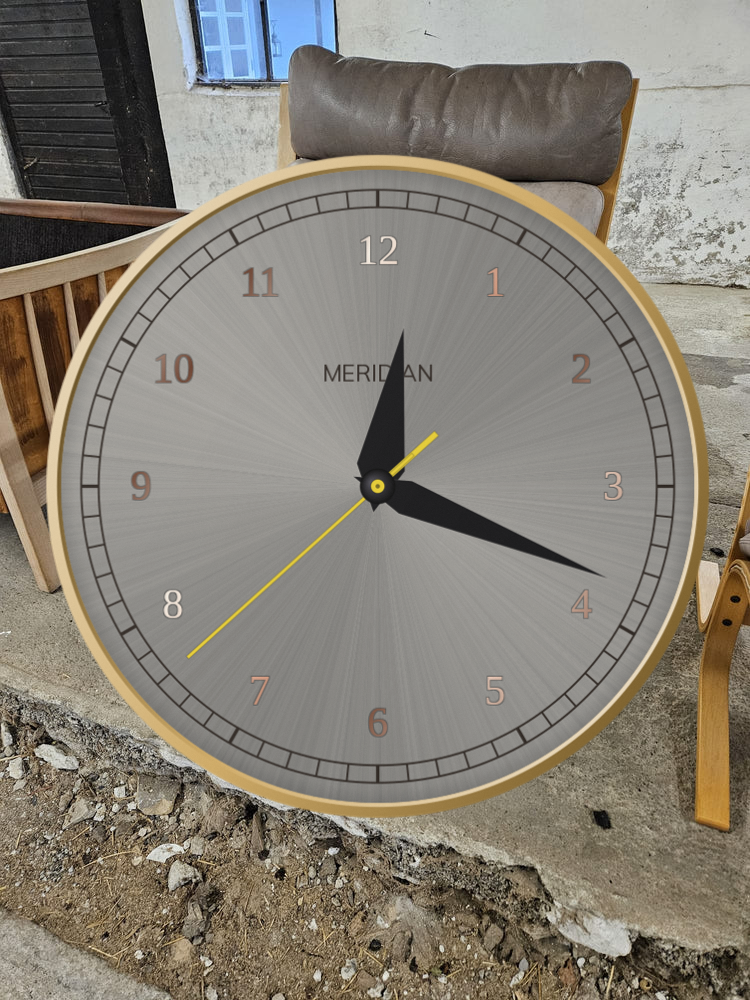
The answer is 12:18:38
